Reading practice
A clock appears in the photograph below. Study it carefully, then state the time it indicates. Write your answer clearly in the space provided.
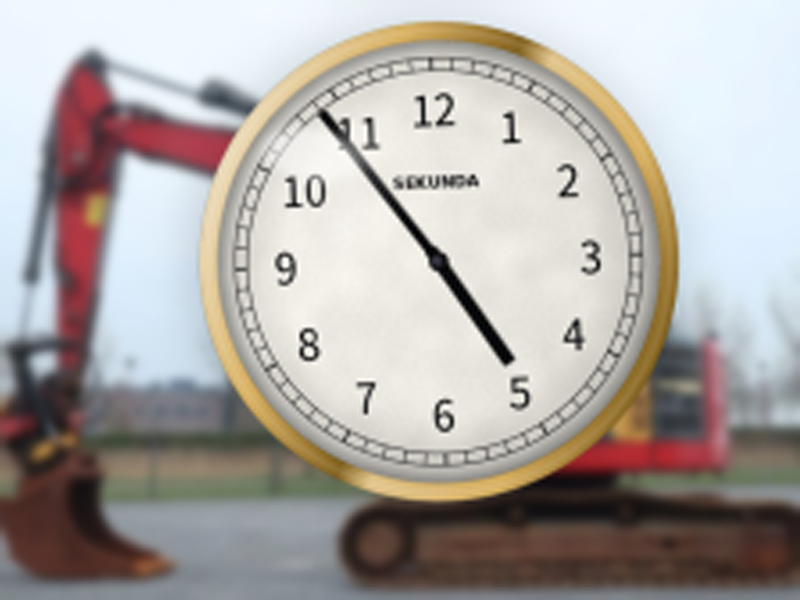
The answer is 4:54
